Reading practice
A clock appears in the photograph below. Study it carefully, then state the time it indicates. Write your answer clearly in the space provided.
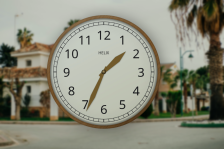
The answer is 1:34
